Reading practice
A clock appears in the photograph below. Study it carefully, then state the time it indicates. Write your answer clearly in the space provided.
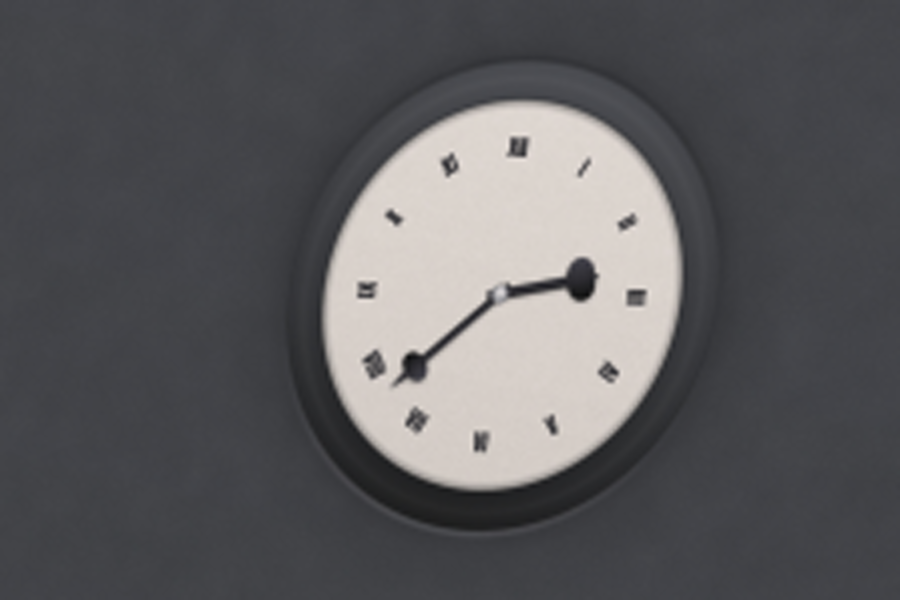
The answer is 2:38
